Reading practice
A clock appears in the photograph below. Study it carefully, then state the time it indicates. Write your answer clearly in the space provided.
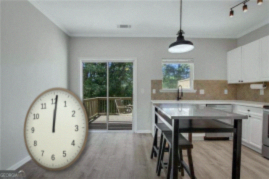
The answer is 12:01
